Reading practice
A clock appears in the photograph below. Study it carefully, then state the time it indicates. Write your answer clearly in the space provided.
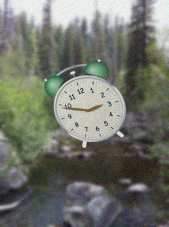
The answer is 2:49
